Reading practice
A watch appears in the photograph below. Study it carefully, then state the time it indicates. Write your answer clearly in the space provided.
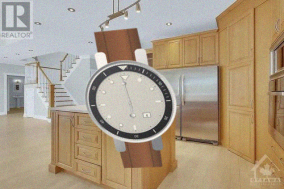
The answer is 5:59
